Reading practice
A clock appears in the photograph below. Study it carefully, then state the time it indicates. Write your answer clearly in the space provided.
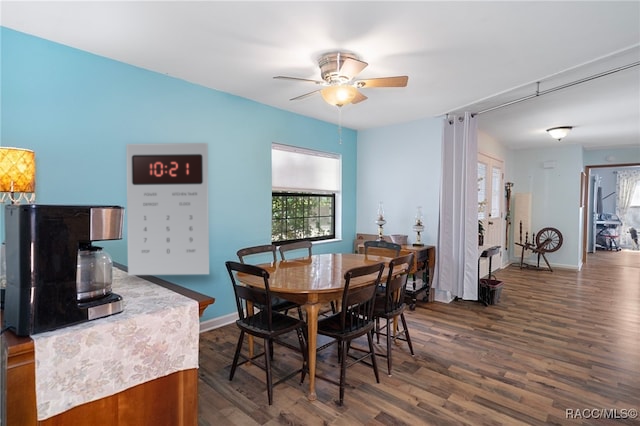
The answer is 10:21
